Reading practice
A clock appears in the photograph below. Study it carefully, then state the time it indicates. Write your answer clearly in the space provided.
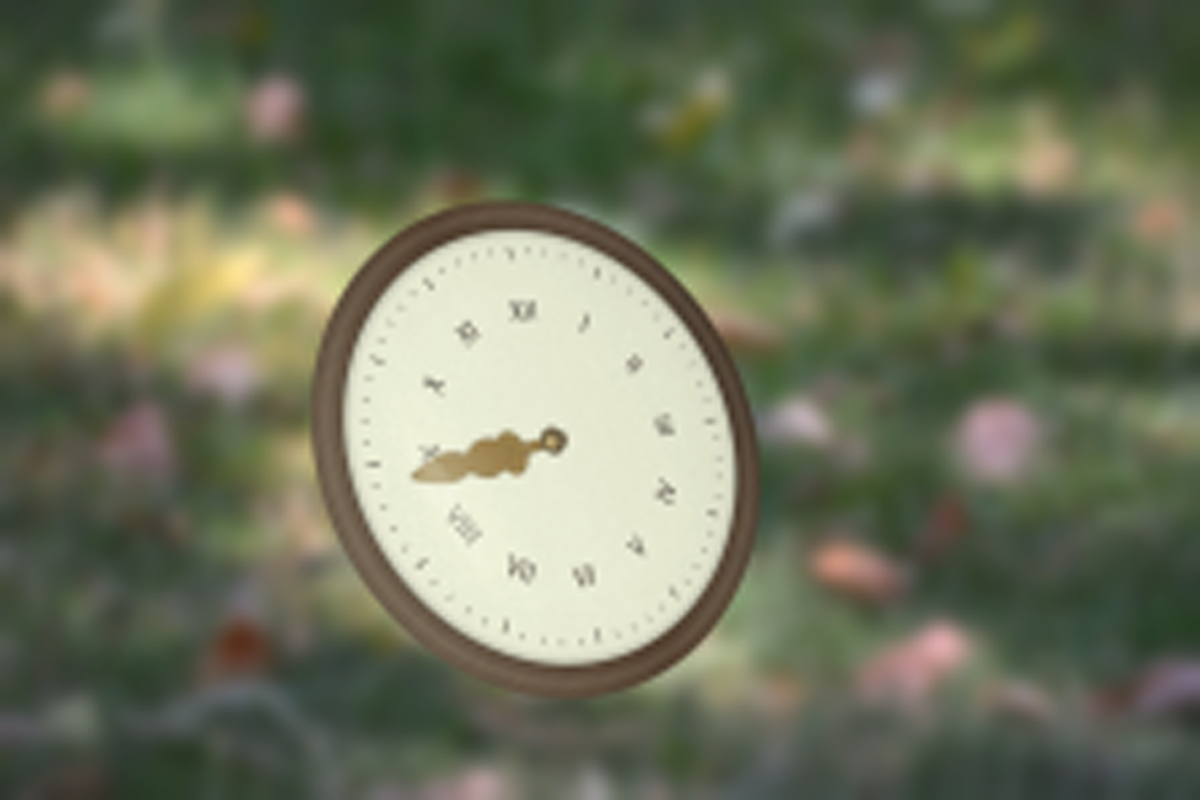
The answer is 8:44
